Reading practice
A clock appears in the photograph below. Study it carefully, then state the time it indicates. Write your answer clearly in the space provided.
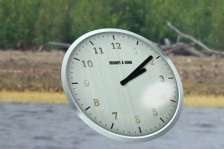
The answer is 2:09
